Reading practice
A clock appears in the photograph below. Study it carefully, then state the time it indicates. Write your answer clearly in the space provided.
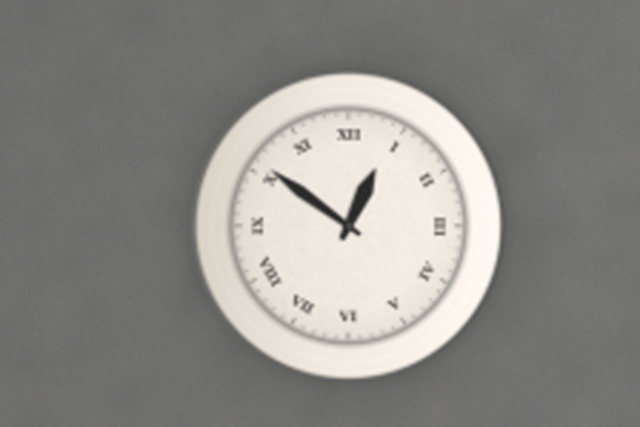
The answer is 12:51
